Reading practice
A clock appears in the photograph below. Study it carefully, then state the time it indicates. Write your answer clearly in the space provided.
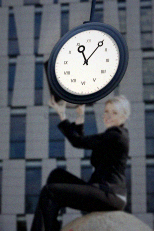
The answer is 11:06
